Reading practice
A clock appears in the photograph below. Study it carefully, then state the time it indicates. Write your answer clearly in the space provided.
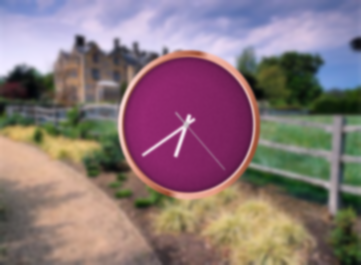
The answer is 6:39:23
